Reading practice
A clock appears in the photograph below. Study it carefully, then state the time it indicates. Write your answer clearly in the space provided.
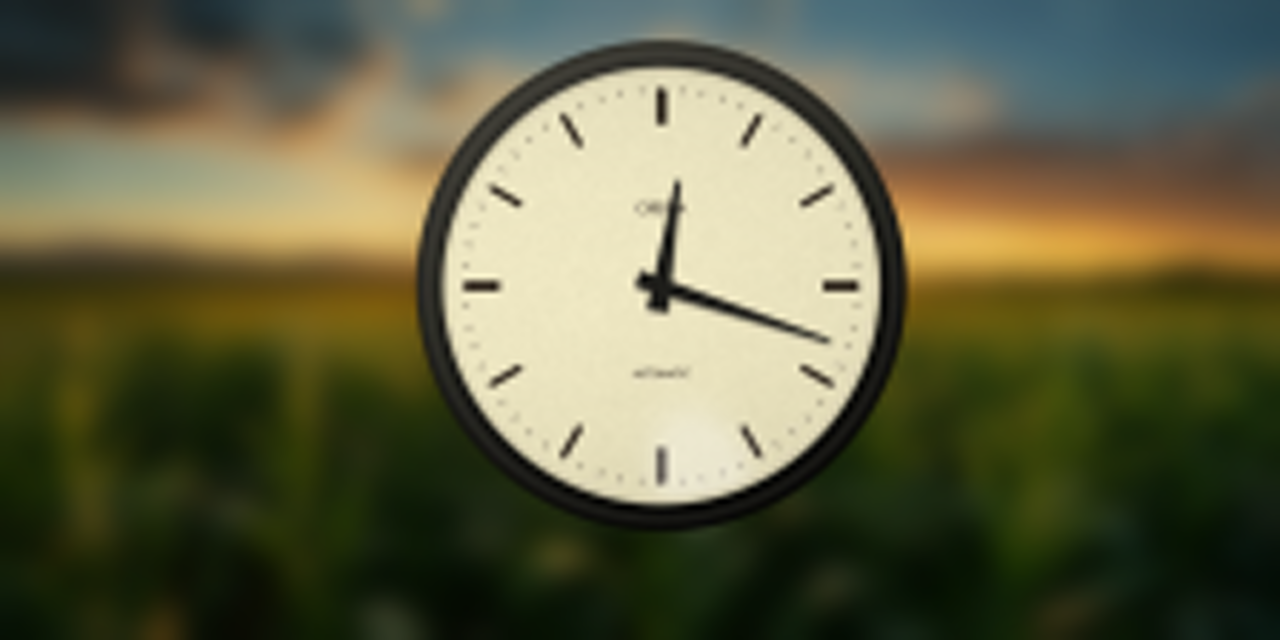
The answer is 12:18
